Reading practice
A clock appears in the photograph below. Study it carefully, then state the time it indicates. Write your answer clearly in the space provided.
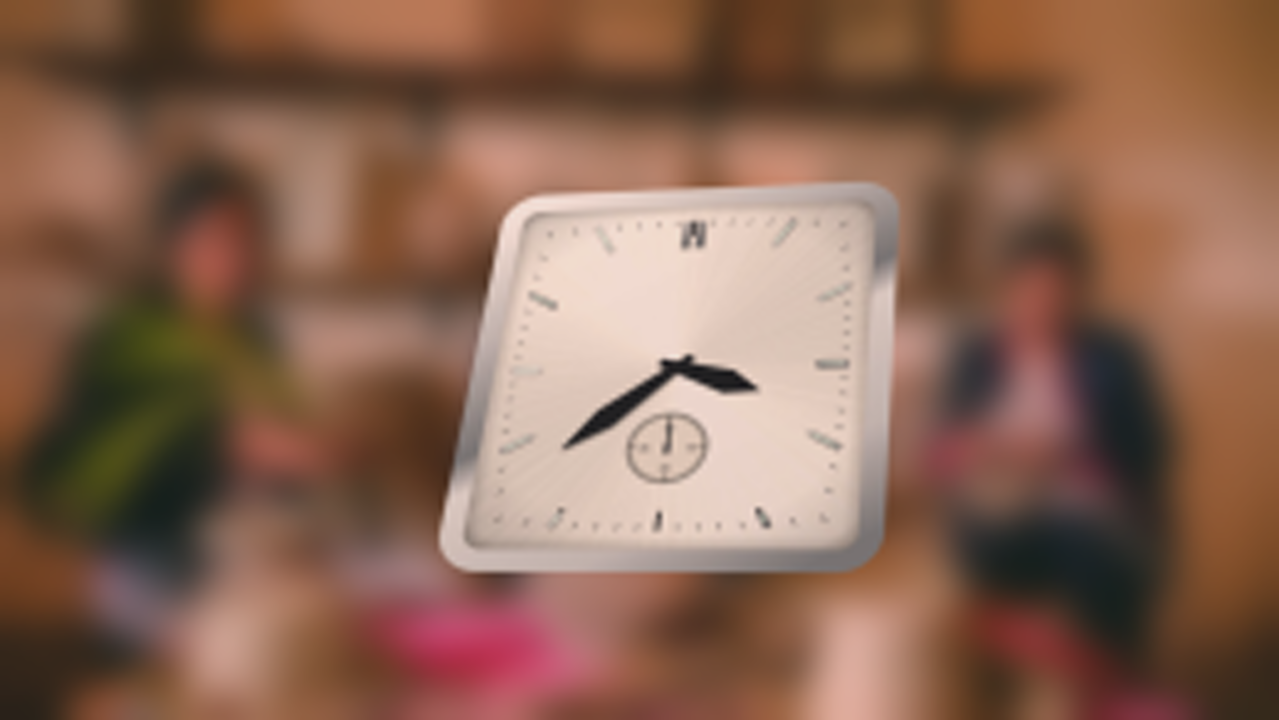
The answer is 3:38
